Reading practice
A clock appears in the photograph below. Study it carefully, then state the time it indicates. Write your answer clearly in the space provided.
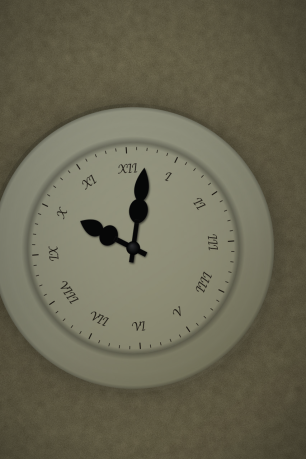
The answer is 10:02
